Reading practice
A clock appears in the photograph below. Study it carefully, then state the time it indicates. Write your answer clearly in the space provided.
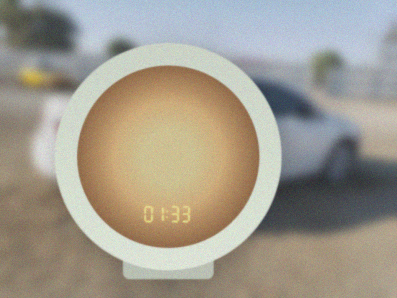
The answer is 1:33
